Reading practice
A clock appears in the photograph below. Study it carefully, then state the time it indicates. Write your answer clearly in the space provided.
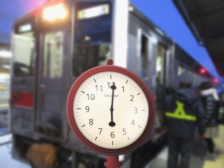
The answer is 6:01
